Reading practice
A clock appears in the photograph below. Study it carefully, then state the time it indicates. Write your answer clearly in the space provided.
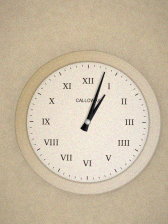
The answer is 1:03
